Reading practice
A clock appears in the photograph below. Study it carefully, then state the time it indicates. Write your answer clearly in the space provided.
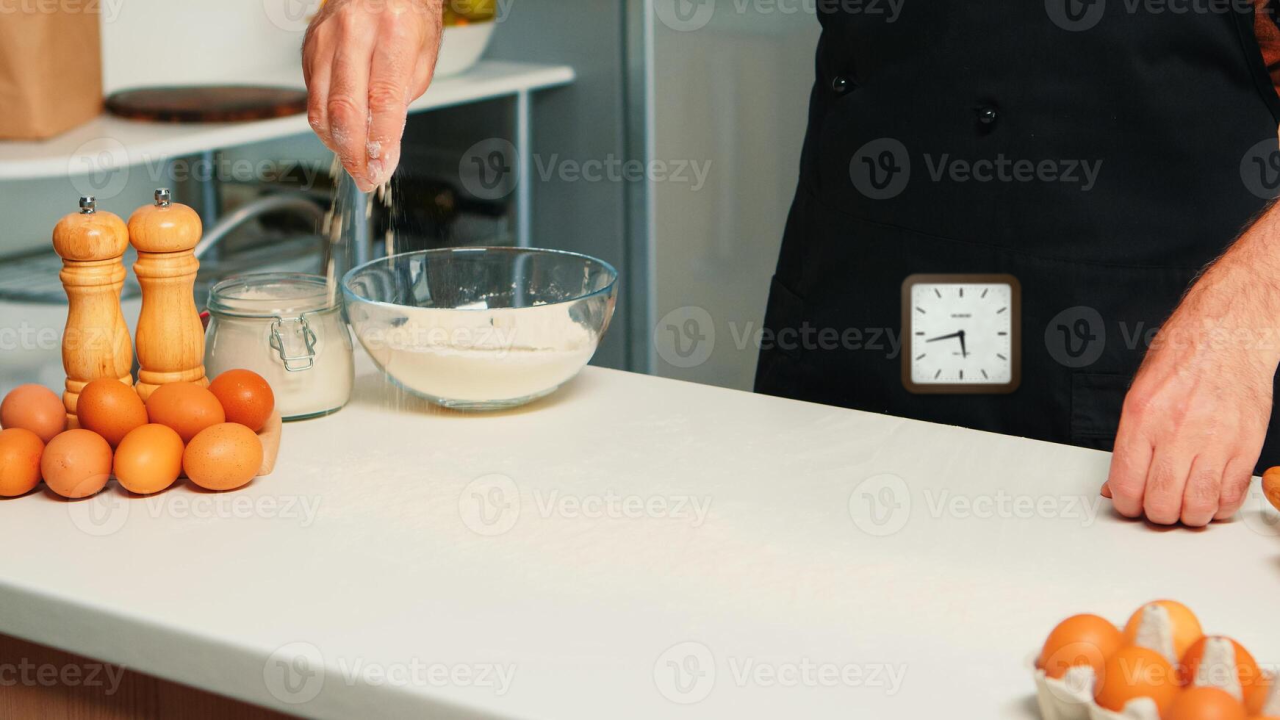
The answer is 5:43
